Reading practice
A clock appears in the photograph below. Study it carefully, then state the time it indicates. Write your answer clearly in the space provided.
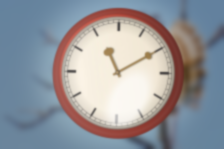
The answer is 11:10
